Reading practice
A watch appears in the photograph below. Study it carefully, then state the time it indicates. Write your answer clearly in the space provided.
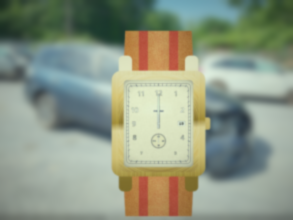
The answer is 12:00
